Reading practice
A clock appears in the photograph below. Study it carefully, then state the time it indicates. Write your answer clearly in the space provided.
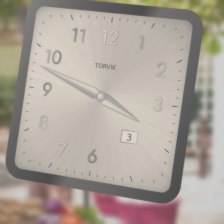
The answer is 3:48
